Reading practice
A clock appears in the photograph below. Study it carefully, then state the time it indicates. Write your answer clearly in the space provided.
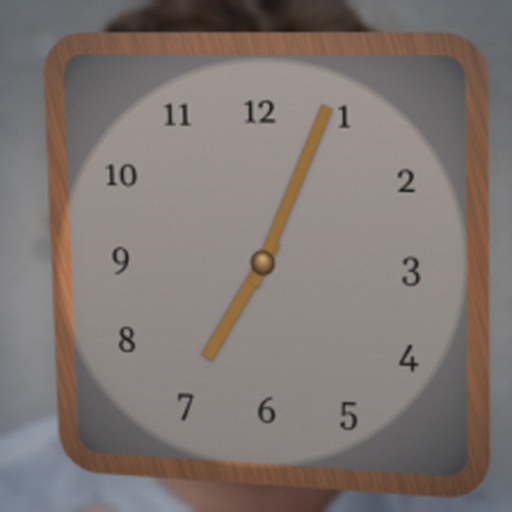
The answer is 7:04
